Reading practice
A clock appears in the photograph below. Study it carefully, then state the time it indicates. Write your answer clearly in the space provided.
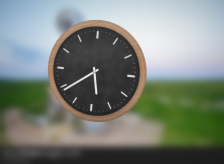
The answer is 5:39
